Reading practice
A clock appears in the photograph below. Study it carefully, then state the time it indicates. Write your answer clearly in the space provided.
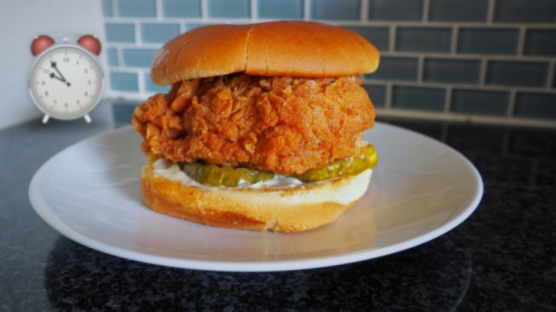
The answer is 9:54
